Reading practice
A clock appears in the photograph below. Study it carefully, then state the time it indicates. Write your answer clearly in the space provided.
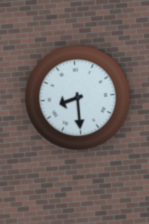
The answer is 8:30
